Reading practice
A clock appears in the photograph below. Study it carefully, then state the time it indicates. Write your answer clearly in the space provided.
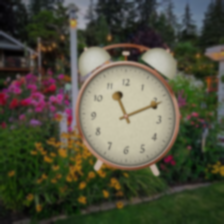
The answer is 11:11
